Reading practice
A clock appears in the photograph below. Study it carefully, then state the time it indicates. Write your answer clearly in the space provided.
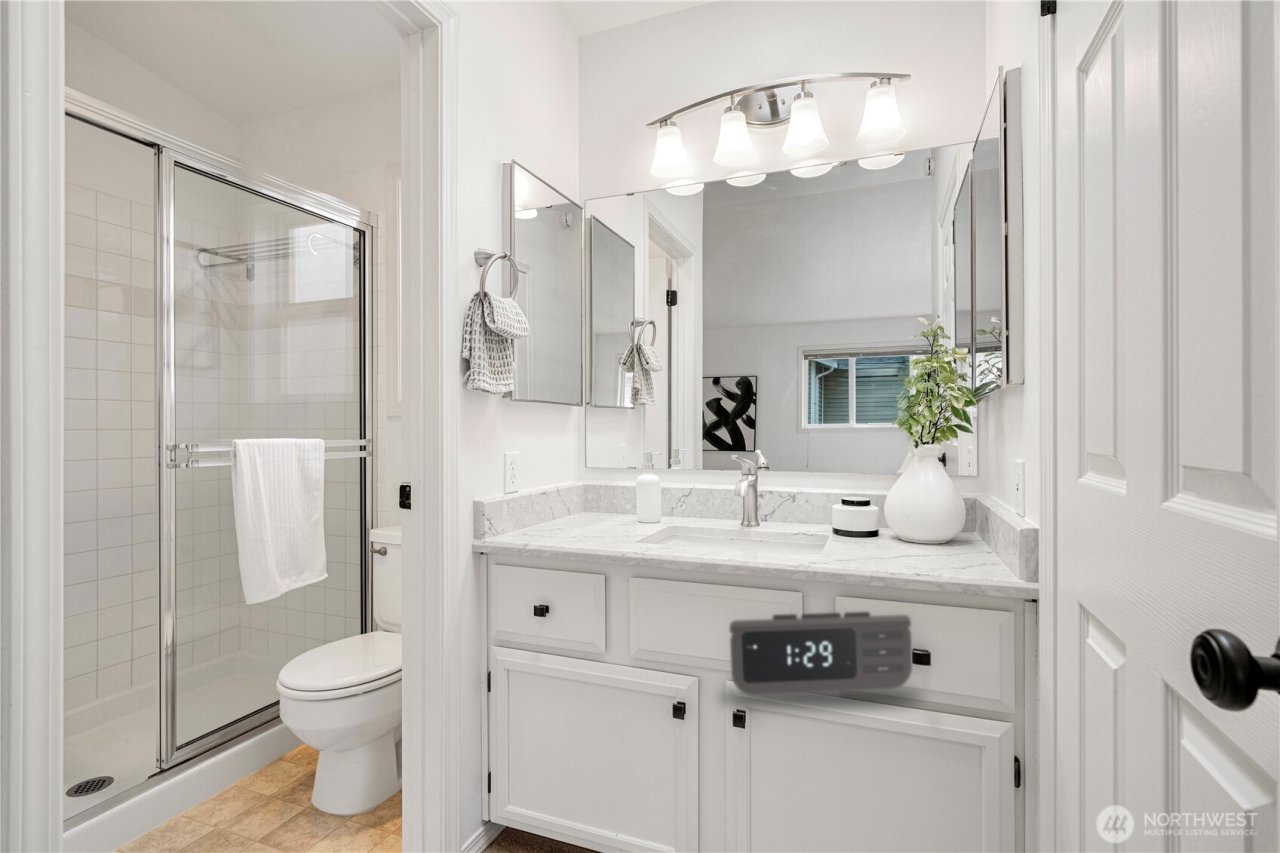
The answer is 1:29
